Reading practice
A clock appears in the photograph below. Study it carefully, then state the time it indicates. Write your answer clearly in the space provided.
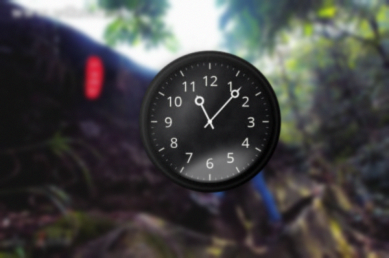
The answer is 11:07
